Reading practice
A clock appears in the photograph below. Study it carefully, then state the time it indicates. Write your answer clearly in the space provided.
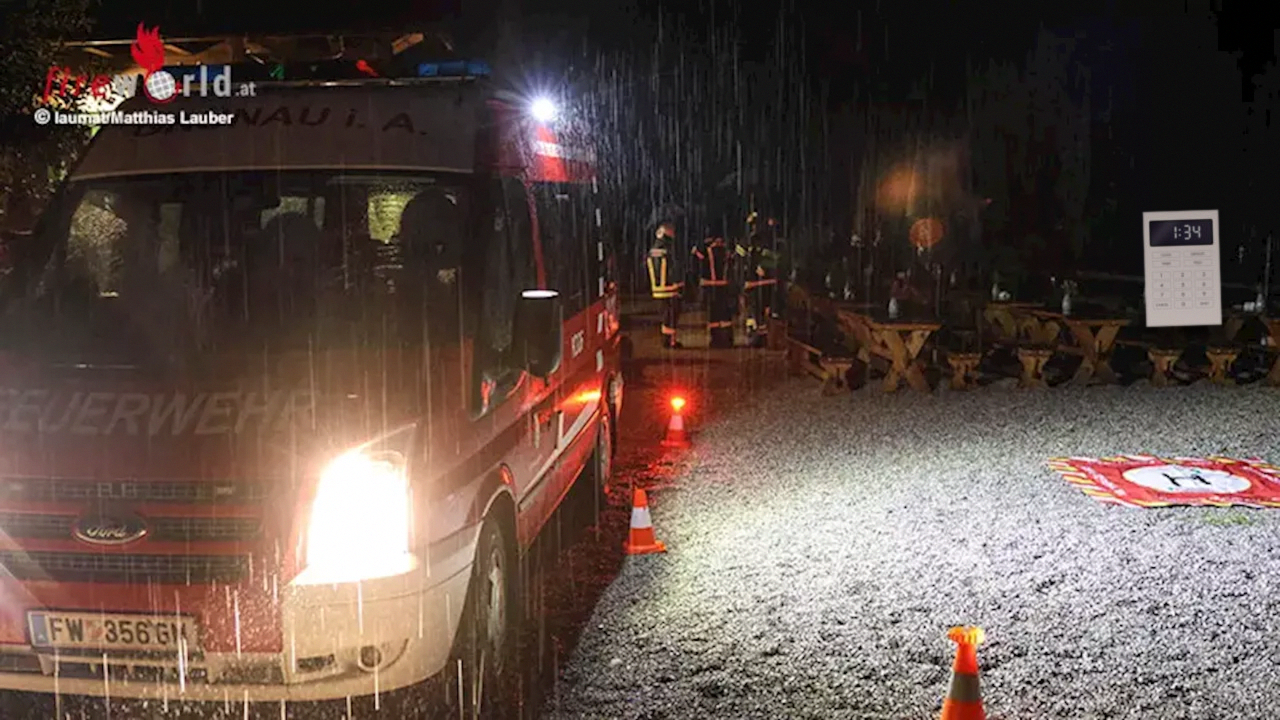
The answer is 1:34
